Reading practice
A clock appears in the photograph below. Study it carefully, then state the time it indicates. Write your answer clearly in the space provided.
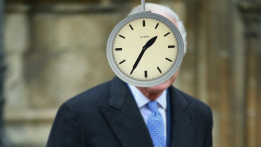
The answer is 1:35
